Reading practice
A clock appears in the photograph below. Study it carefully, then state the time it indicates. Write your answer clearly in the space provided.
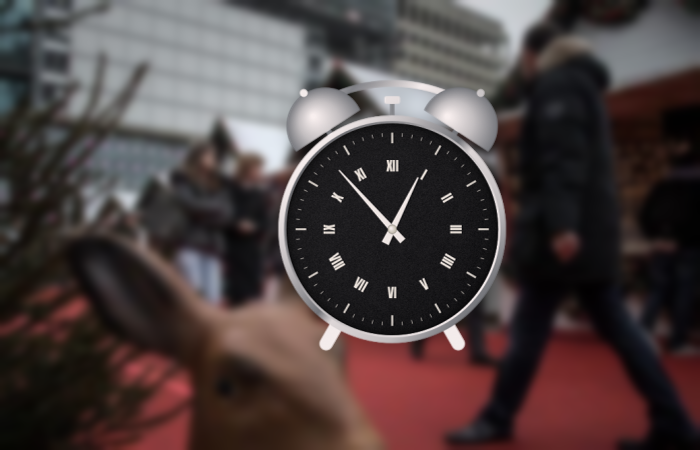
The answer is 12:53
